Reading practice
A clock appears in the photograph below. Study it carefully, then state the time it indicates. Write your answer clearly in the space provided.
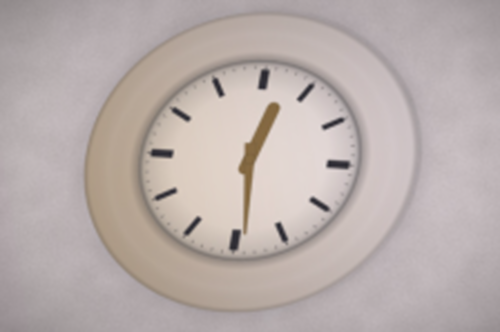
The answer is 12:29
